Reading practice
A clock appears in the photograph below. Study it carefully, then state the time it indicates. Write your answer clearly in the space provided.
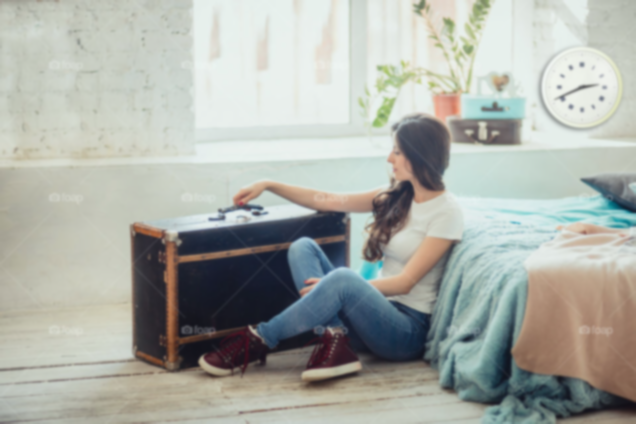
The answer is 2:41
